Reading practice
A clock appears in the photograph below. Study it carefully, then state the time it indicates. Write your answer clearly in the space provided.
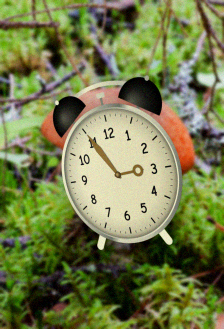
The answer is 2:55
